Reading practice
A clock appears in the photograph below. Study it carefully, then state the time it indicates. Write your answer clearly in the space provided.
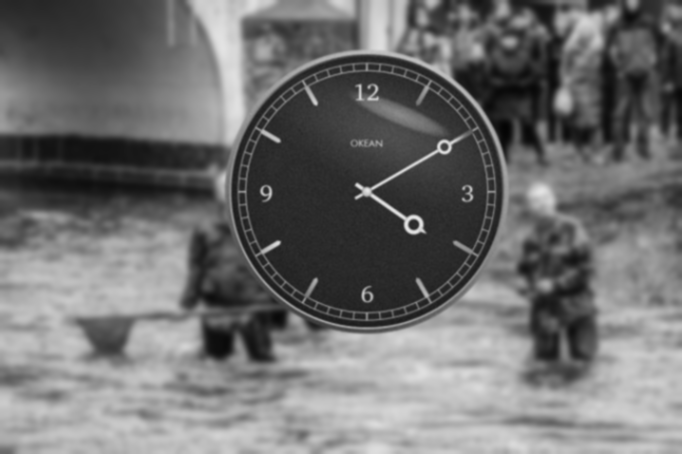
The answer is 4:10
